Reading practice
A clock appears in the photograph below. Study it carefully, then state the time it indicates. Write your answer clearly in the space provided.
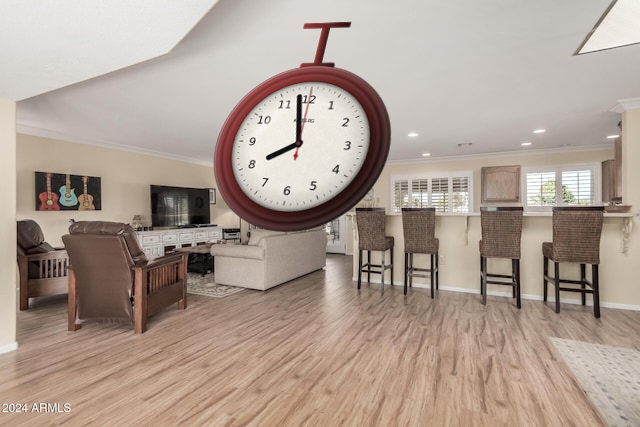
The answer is 7:58:00
